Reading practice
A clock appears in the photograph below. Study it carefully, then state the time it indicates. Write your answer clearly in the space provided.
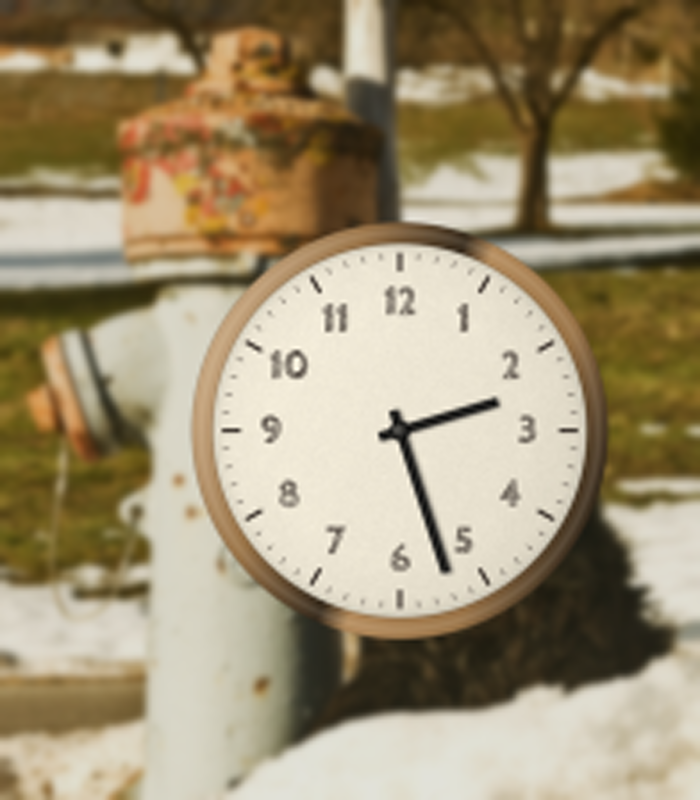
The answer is 2:27
